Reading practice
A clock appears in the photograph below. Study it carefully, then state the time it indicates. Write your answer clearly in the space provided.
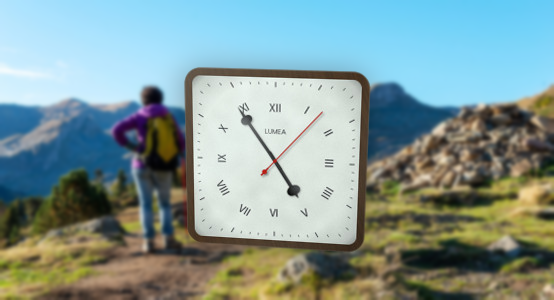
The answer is 4:54:07
